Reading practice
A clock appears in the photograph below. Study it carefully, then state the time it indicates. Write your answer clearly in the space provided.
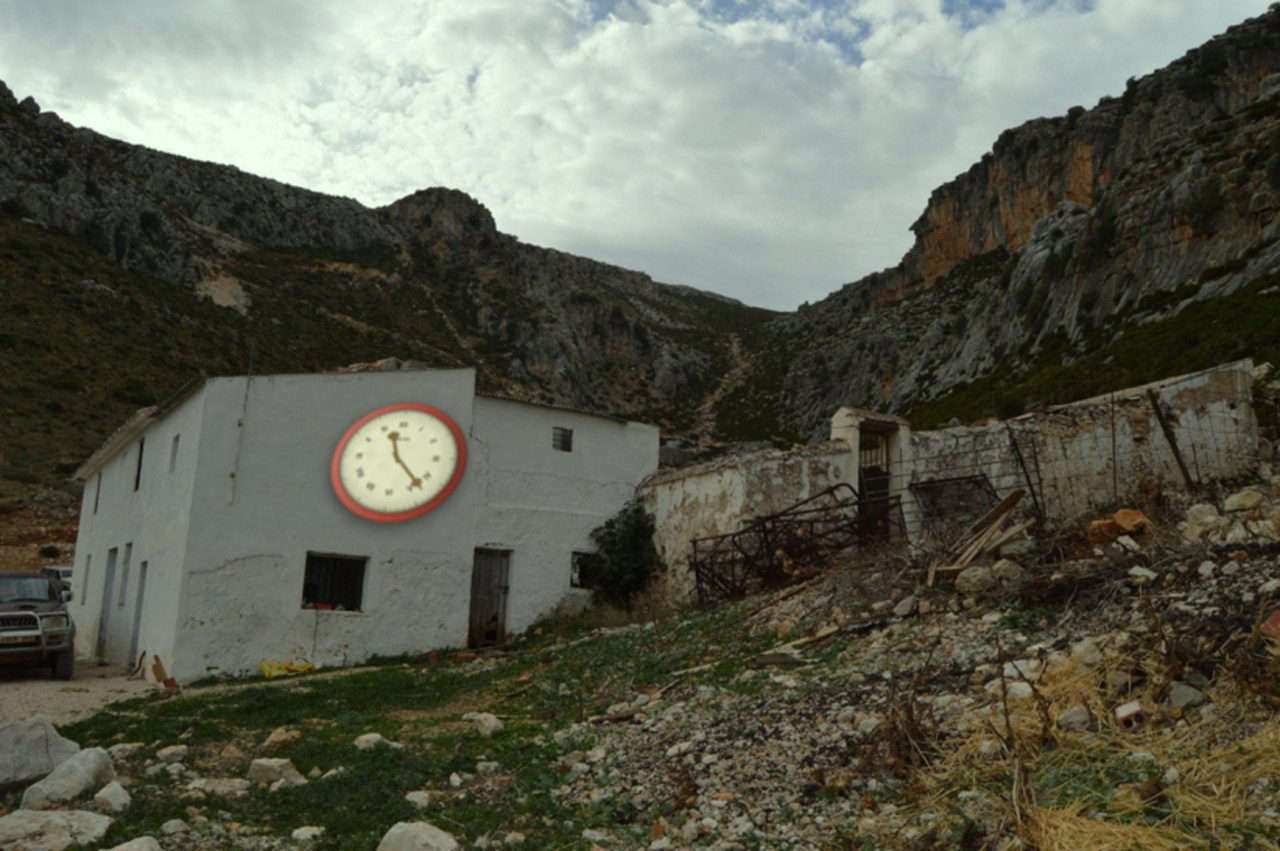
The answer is 11:23
